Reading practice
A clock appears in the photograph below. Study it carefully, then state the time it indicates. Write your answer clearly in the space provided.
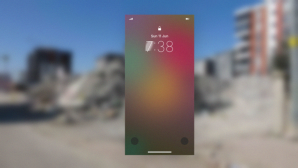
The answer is 7:38
